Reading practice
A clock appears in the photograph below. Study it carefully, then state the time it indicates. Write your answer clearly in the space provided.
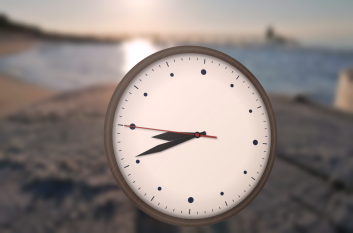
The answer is 8:40:45
